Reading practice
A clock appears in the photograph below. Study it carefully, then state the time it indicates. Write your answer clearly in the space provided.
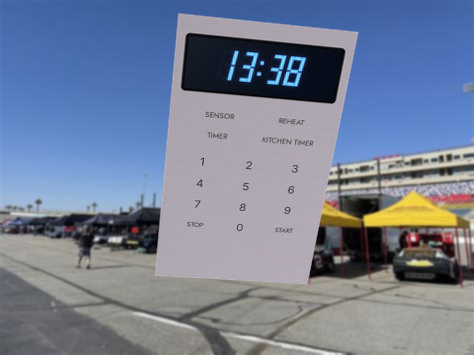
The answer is 13:38
